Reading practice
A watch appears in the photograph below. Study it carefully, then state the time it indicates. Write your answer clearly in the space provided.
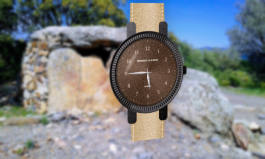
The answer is 5:45
